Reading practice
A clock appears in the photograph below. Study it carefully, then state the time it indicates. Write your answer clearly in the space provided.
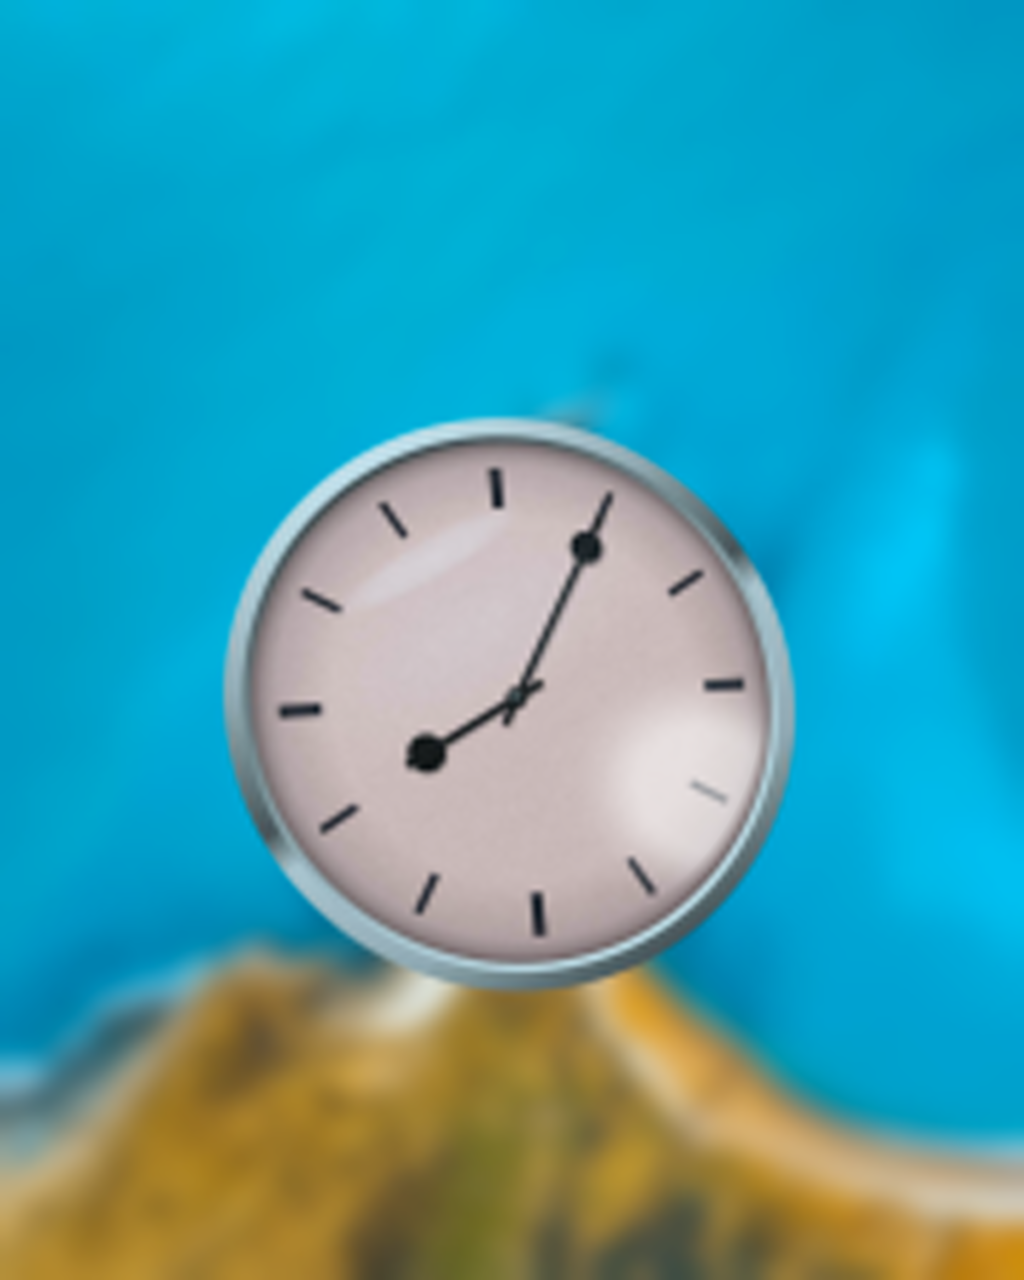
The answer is 8:05
